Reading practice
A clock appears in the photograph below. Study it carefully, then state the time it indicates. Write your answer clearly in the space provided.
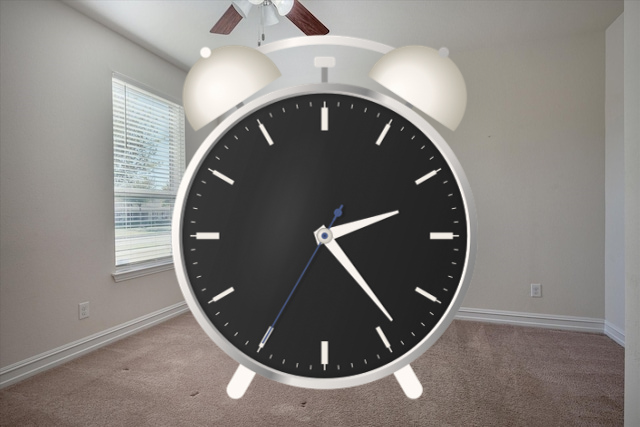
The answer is 2:23:35
